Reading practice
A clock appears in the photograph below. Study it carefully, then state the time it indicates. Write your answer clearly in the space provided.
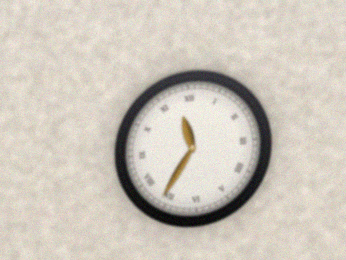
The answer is 11:36
